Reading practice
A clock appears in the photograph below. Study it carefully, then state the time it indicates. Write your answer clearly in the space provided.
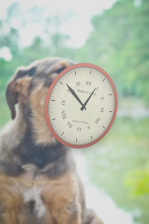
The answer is 12:51
